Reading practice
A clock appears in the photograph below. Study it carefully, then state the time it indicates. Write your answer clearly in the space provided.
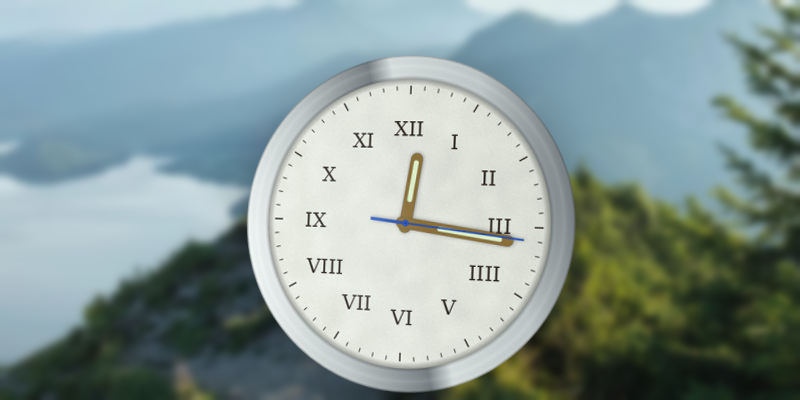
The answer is 12:16:16
